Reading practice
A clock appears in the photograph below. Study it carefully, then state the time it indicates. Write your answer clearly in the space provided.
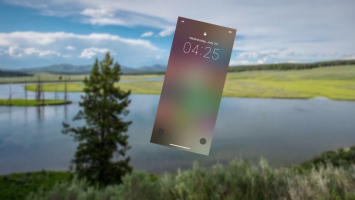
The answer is 4:25
